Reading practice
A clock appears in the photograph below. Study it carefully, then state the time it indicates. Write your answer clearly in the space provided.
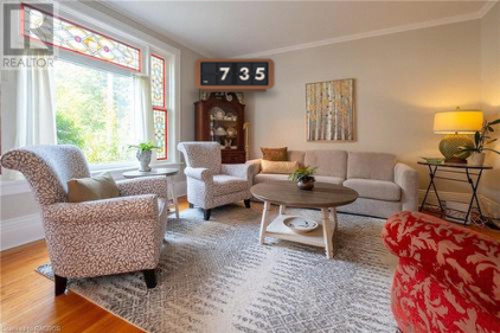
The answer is 7:35
